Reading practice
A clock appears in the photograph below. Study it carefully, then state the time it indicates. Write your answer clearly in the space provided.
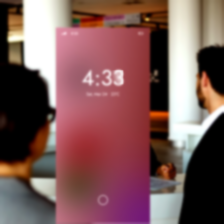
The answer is 4:33
